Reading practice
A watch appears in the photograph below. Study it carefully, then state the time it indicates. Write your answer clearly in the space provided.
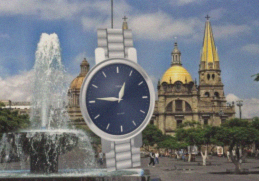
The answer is 12:46
